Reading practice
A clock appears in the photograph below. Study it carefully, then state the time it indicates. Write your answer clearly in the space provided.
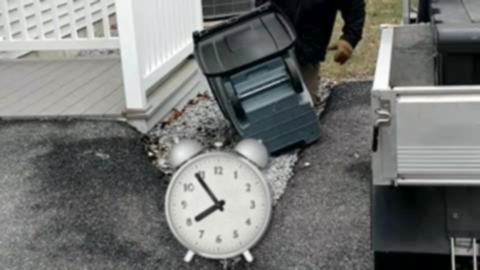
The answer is 7:54
